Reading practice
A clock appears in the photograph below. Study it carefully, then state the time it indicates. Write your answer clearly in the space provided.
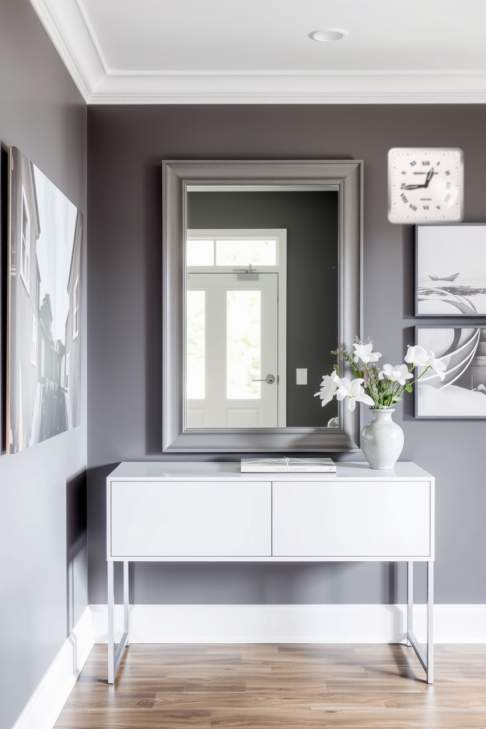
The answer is 12:44
